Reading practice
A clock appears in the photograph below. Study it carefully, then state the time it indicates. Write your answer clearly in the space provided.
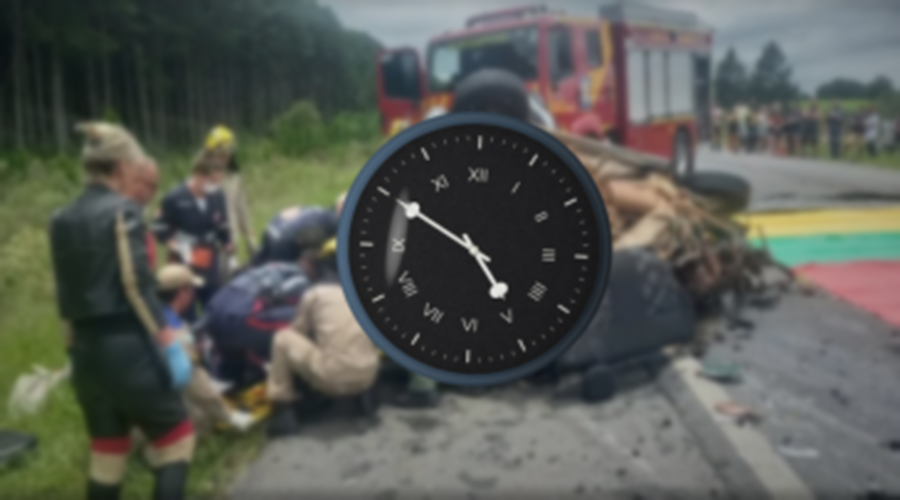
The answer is 4:50
